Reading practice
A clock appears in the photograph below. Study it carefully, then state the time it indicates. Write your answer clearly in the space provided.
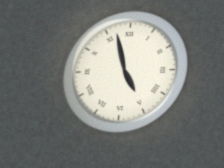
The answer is 4:57
